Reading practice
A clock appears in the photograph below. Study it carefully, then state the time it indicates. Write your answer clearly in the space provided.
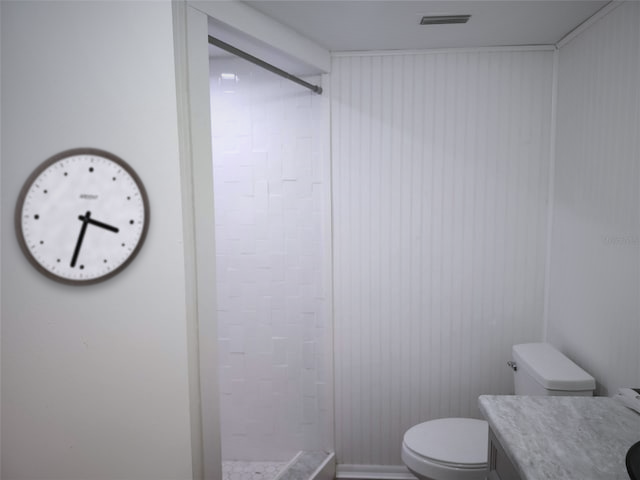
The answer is 3:32
